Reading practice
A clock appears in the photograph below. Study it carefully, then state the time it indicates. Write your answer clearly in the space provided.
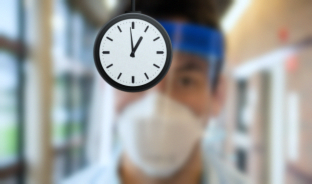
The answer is 12:59
